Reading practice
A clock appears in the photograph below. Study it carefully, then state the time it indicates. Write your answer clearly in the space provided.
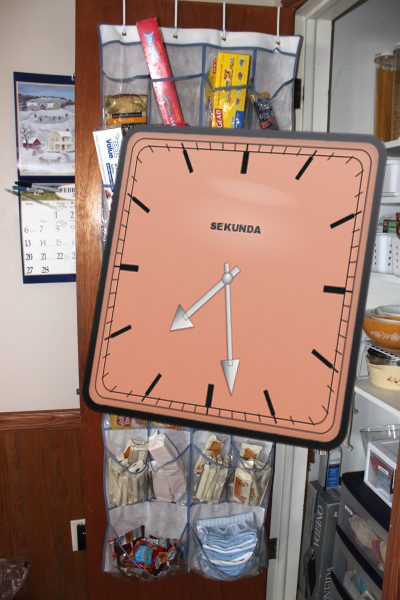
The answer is 7:28
